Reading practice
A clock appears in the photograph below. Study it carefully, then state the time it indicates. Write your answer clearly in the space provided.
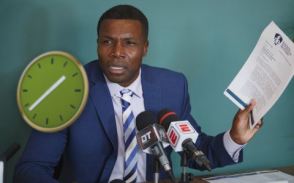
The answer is 1:38
